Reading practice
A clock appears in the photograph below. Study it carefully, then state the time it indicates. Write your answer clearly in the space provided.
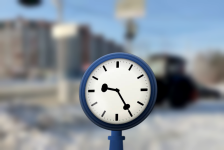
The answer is 9:25
